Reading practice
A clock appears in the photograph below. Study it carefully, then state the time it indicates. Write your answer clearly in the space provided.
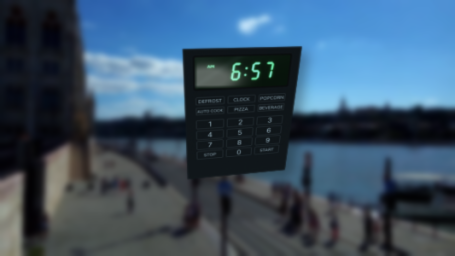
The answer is 6:57
